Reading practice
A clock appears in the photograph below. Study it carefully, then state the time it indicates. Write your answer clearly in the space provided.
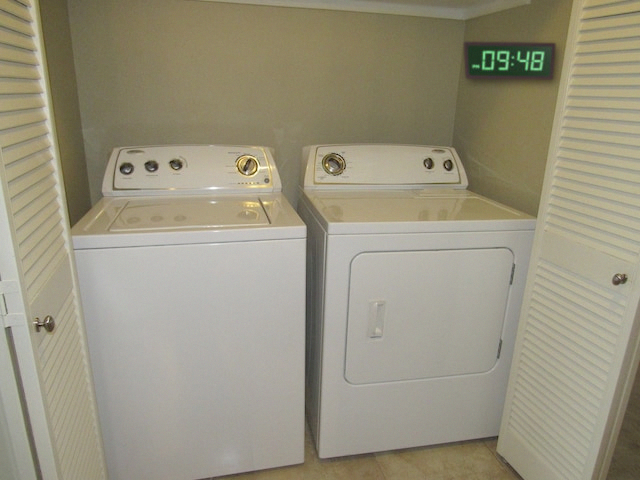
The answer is 9:48
